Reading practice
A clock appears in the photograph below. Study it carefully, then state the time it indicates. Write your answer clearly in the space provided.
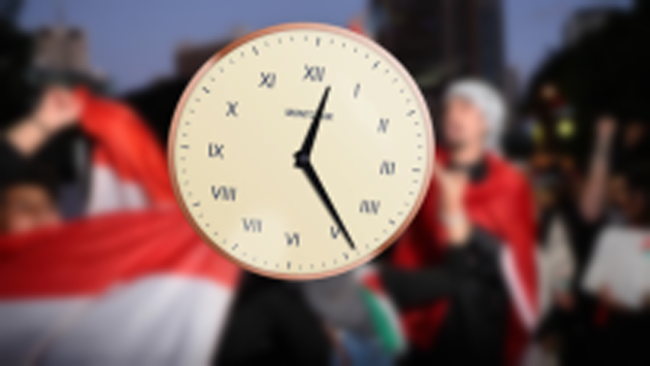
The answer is 12:24
